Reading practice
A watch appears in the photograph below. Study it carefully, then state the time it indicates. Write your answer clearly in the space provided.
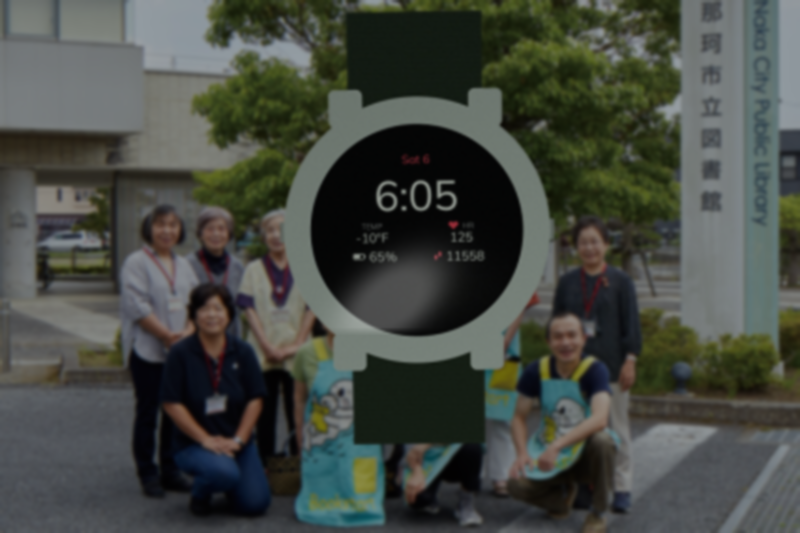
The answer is 6:05
